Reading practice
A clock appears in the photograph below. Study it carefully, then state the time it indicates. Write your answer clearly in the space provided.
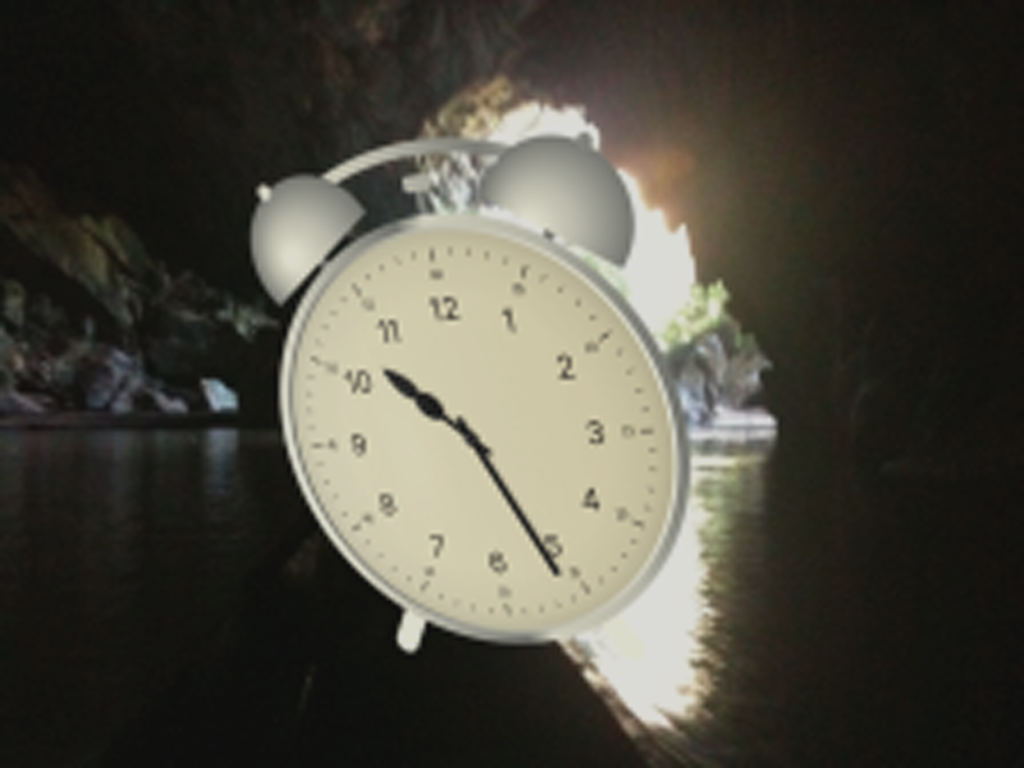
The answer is 10:26
